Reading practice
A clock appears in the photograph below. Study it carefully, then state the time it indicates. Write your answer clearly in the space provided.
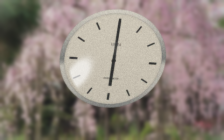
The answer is 6:00
